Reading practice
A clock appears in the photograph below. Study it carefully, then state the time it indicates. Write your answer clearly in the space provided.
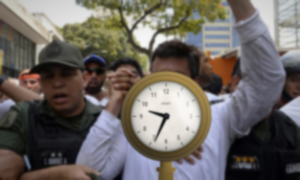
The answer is 9:34
